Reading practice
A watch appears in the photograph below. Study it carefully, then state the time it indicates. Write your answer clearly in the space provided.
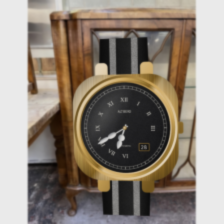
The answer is 6:40
